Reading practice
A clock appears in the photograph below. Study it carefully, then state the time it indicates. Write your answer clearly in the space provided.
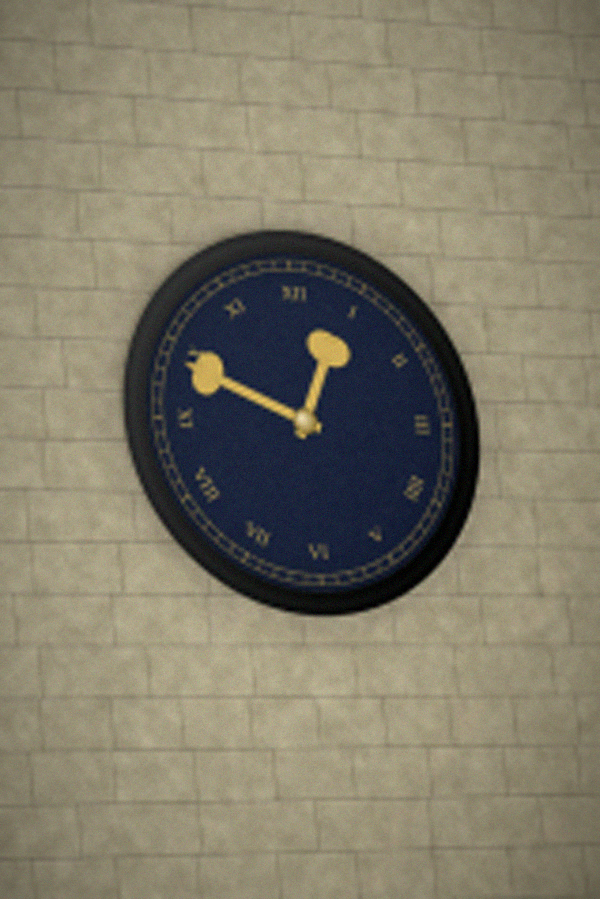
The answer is 12:49
